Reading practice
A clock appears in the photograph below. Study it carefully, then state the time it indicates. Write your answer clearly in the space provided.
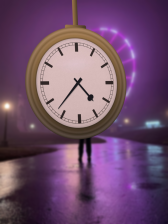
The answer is 4:37
